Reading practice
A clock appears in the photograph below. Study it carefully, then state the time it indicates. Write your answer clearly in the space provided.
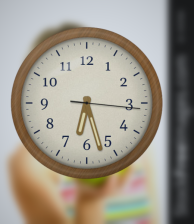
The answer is 6:27:16
